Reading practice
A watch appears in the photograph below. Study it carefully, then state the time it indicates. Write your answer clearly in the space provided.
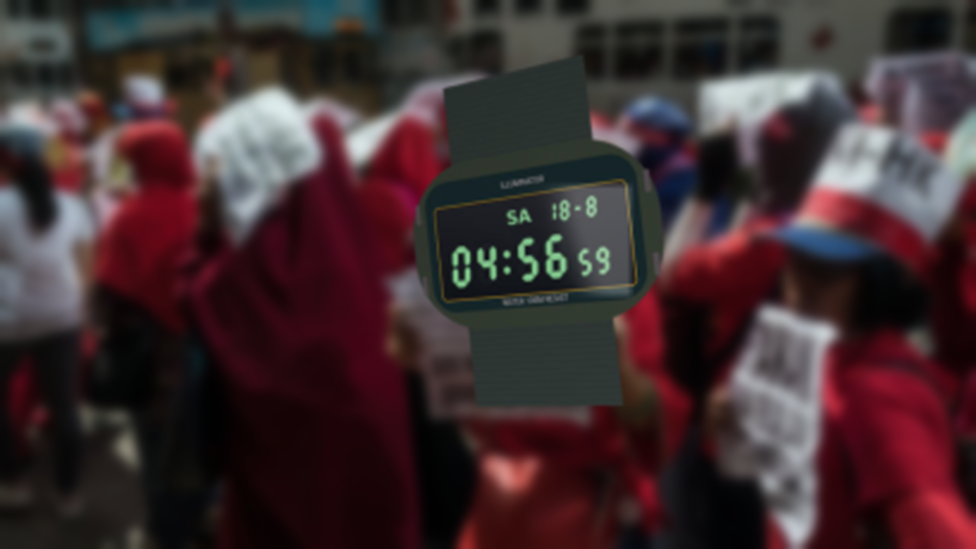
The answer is 4:56:59
